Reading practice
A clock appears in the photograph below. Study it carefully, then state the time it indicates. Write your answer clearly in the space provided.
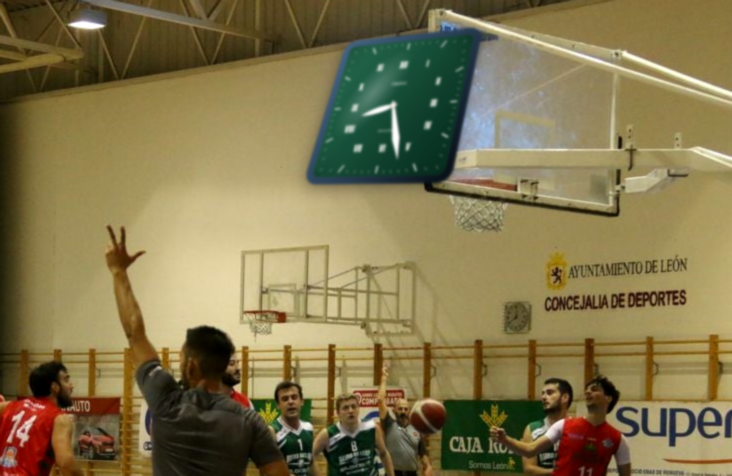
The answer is 8:27
